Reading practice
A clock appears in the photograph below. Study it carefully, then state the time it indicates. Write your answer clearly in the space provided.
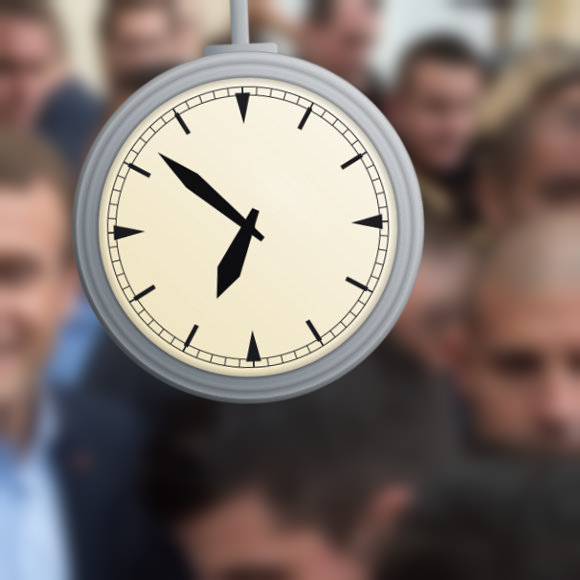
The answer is 6:52
